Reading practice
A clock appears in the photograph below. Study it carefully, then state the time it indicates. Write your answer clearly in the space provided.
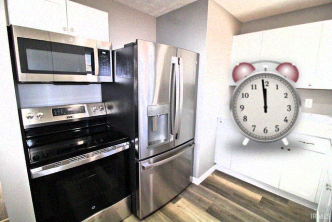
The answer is 11:59
